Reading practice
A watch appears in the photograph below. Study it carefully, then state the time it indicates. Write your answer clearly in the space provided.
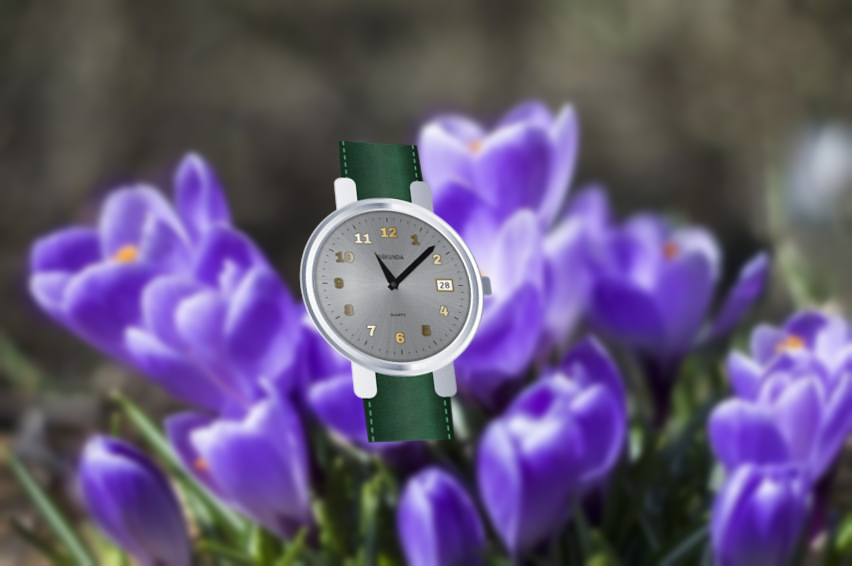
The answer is 11:08
